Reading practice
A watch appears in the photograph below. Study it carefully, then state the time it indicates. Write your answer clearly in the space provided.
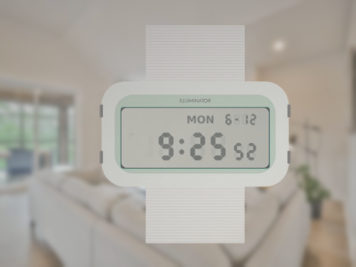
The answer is 9:25:52
